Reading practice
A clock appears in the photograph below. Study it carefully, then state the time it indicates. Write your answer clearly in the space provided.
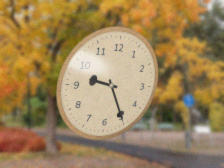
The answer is 9:25
